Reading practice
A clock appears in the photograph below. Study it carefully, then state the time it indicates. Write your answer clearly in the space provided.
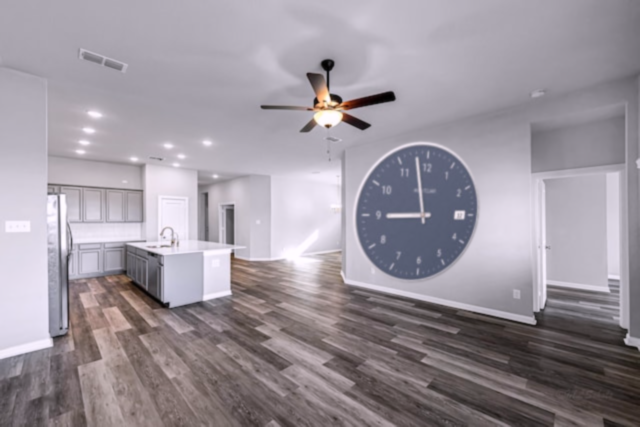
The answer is 8:58
